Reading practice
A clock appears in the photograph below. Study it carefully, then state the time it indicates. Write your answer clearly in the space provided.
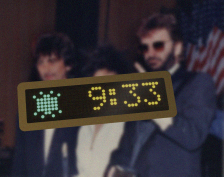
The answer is 9:33
